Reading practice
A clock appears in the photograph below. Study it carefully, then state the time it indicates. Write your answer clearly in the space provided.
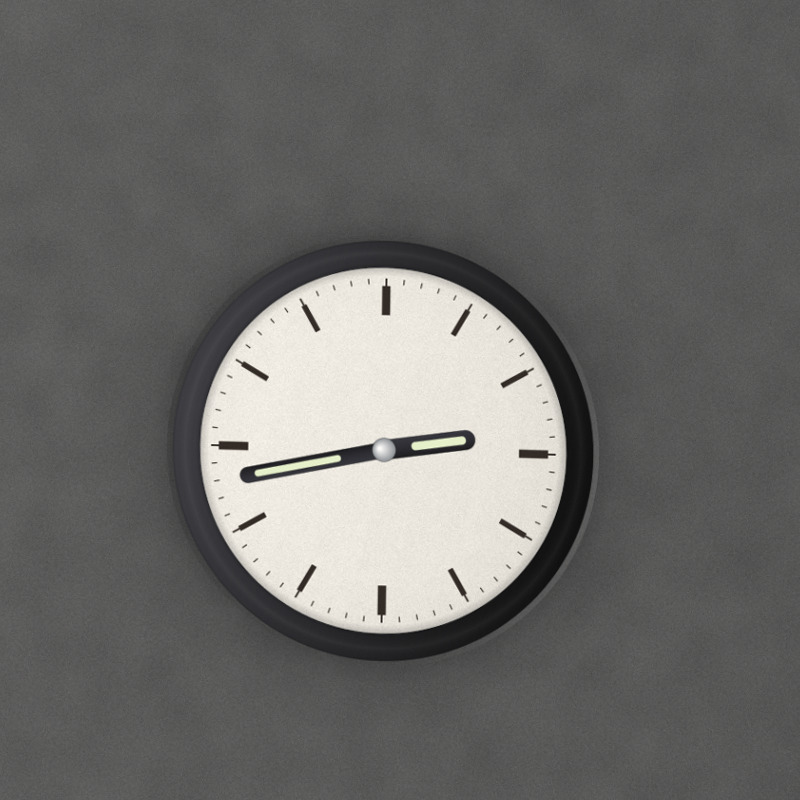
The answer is 2:43
